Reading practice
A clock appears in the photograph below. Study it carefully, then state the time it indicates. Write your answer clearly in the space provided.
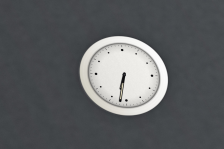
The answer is 6:32
